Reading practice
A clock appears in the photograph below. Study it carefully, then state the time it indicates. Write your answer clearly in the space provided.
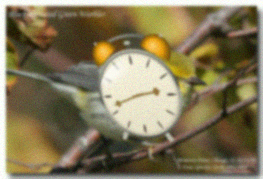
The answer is 2:42
